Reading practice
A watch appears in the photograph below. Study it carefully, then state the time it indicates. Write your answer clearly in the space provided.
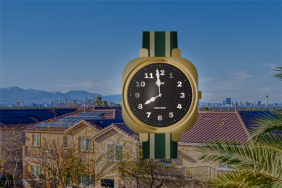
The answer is 7:59
